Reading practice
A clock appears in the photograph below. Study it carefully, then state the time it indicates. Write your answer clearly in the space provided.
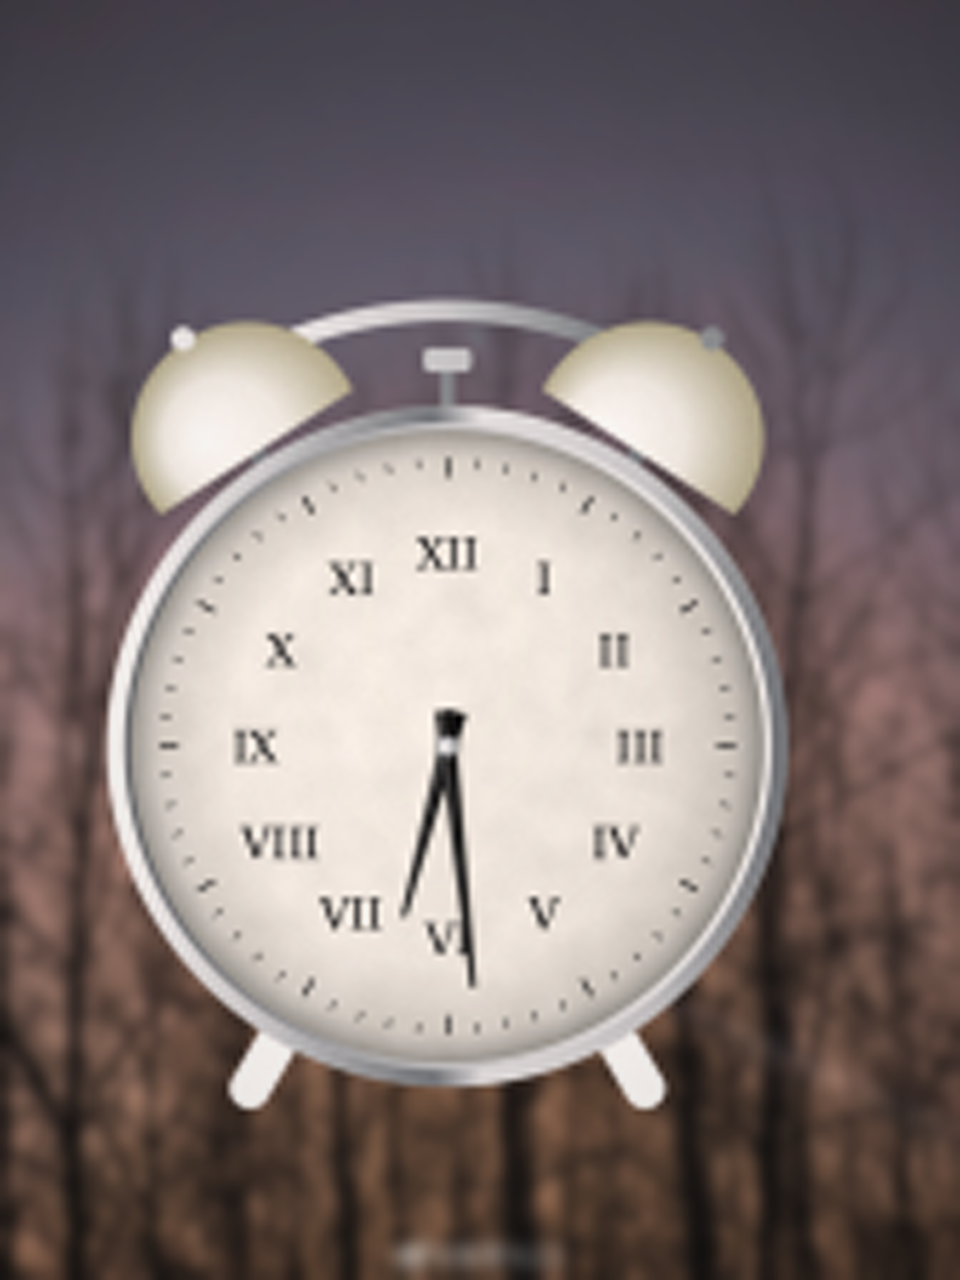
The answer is 6:29
